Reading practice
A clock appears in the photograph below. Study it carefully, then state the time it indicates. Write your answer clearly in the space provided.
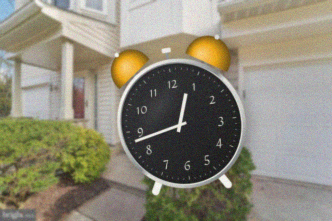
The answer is 12:43
